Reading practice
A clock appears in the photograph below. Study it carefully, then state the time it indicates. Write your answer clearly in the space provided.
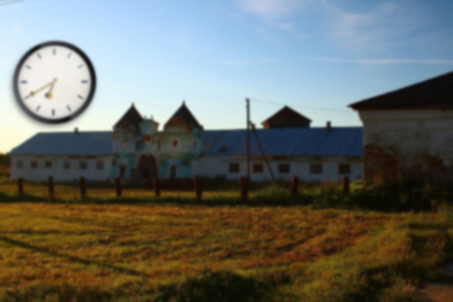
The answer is 6:40
